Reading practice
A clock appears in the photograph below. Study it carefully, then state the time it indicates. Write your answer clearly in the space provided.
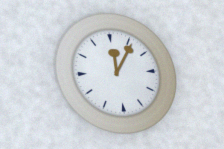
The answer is 12:06
